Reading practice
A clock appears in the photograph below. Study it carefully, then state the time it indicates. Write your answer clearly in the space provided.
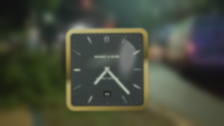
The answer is 7:23
